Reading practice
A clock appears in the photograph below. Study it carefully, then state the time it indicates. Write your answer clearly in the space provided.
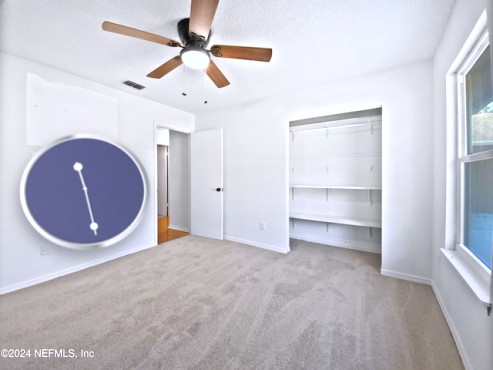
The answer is 11:28
